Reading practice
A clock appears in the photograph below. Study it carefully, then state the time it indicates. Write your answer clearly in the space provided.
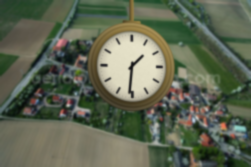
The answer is 1:31
